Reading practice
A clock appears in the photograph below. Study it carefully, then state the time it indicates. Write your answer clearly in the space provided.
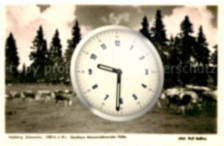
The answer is 9:31
